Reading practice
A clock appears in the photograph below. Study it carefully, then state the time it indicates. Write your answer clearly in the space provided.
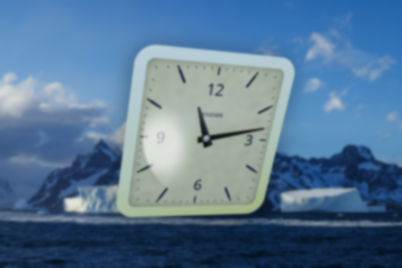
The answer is 11:13
